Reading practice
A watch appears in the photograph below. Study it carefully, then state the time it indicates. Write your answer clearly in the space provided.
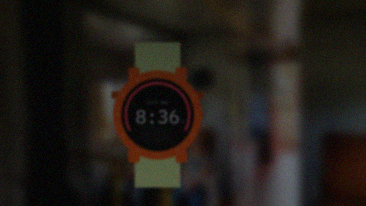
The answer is 8:36
